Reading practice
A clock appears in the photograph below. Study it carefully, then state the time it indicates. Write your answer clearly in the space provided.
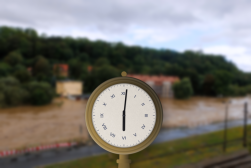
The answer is 6:01
